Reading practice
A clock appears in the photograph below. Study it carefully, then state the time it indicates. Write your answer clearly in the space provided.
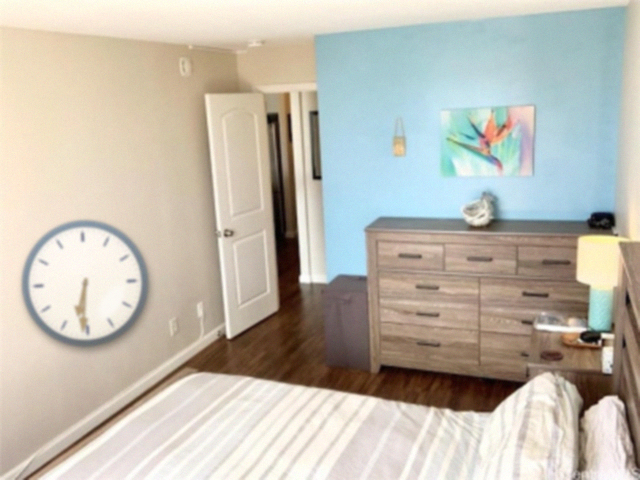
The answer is 6:31
